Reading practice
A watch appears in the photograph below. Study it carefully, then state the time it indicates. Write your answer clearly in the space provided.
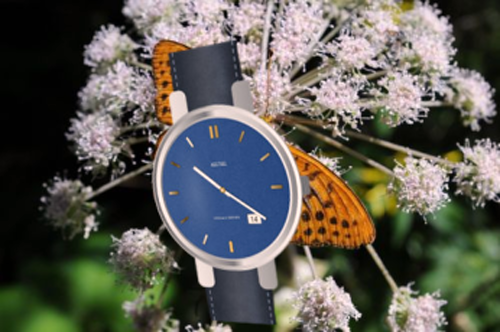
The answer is 10:21
